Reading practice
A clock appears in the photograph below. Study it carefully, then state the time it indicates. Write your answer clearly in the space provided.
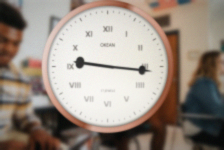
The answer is 9:16
